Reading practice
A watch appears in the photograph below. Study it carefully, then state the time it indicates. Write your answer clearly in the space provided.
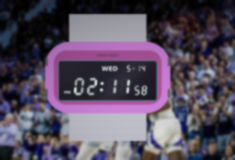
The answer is 2:11
